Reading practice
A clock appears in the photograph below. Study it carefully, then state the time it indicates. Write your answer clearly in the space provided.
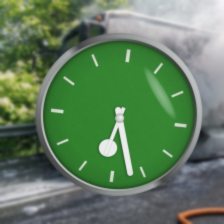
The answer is 6:27
